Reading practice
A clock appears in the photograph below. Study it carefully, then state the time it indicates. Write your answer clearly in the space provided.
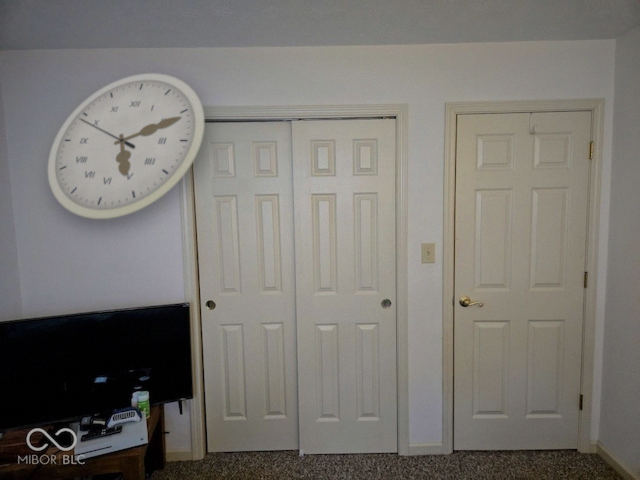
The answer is 5:10:49
